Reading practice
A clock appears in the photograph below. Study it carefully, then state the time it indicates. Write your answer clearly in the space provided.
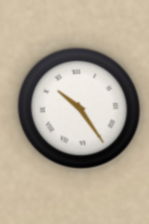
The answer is 10:25
